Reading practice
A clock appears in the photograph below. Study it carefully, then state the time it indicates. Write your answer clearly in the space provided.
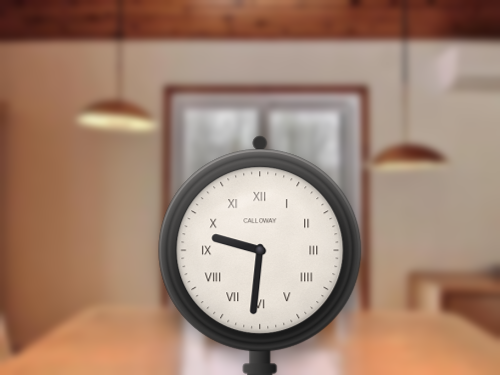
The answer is 9:31
